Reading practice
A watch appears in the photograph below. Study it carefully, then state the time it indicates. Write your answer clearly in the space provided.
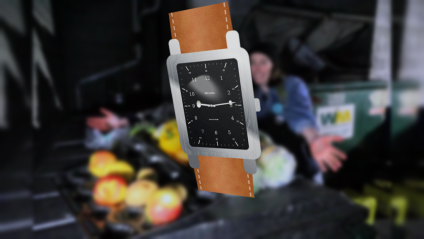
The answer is 9:14
